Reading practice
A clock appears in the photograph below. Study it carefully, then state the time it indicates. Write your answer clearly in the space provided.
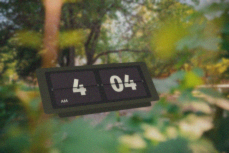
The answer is 4:04
